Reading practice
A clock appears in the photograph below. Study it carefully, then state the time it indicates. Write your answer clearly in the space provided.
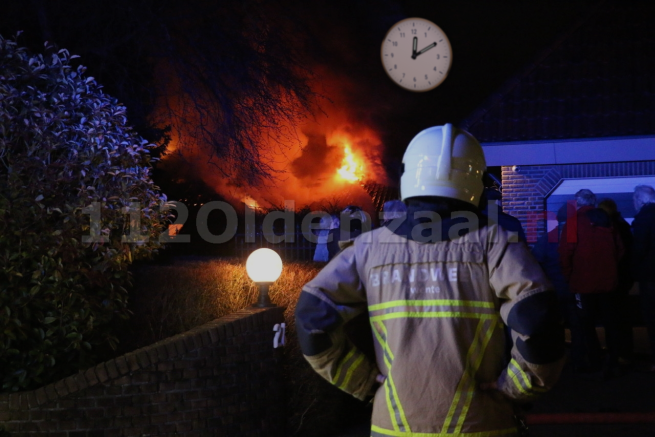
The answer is 12:10
